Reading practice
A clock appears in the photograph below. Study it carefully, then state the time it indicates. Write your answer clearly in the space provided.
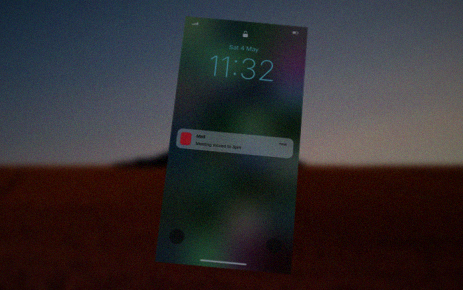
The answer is 11:32
